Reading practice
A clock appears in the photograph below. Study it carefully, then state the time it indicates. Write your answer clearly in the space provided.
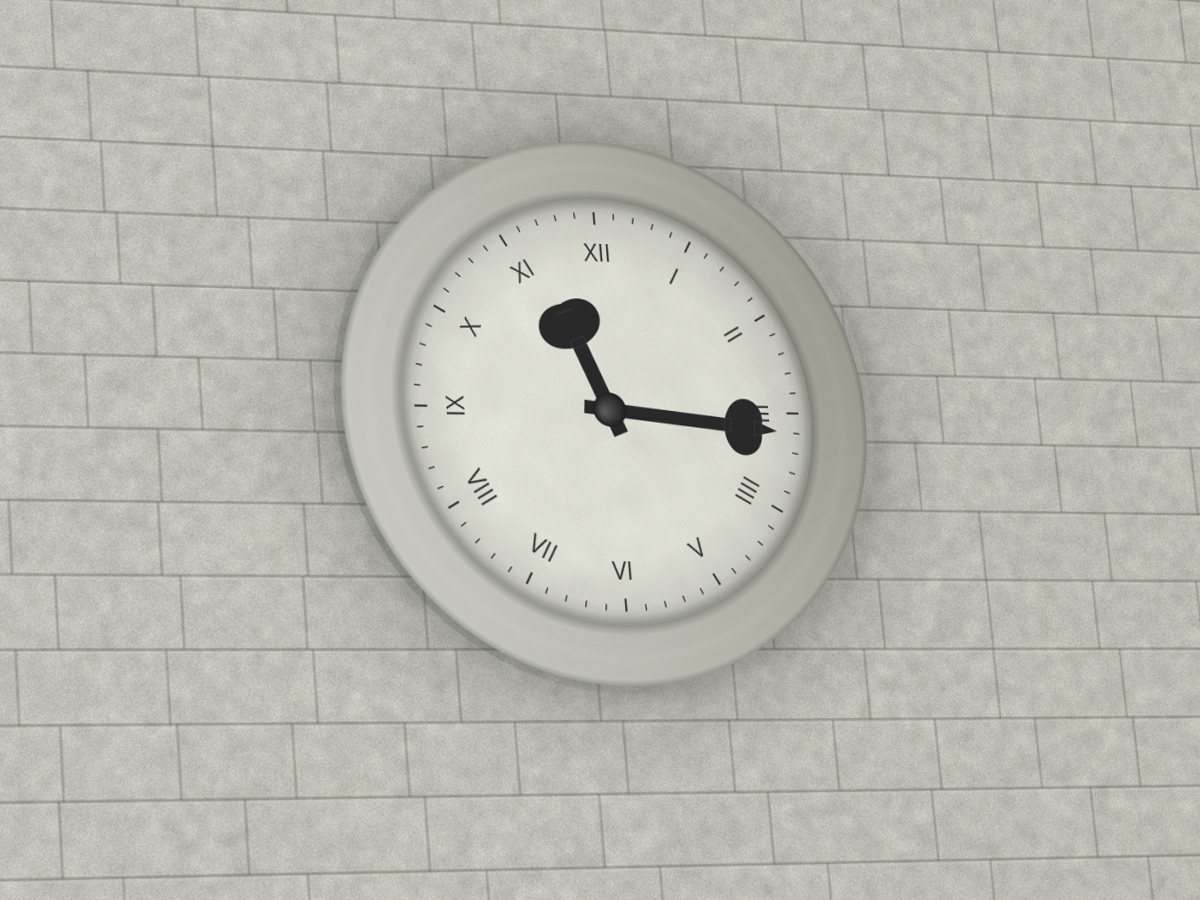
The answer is 11:16
